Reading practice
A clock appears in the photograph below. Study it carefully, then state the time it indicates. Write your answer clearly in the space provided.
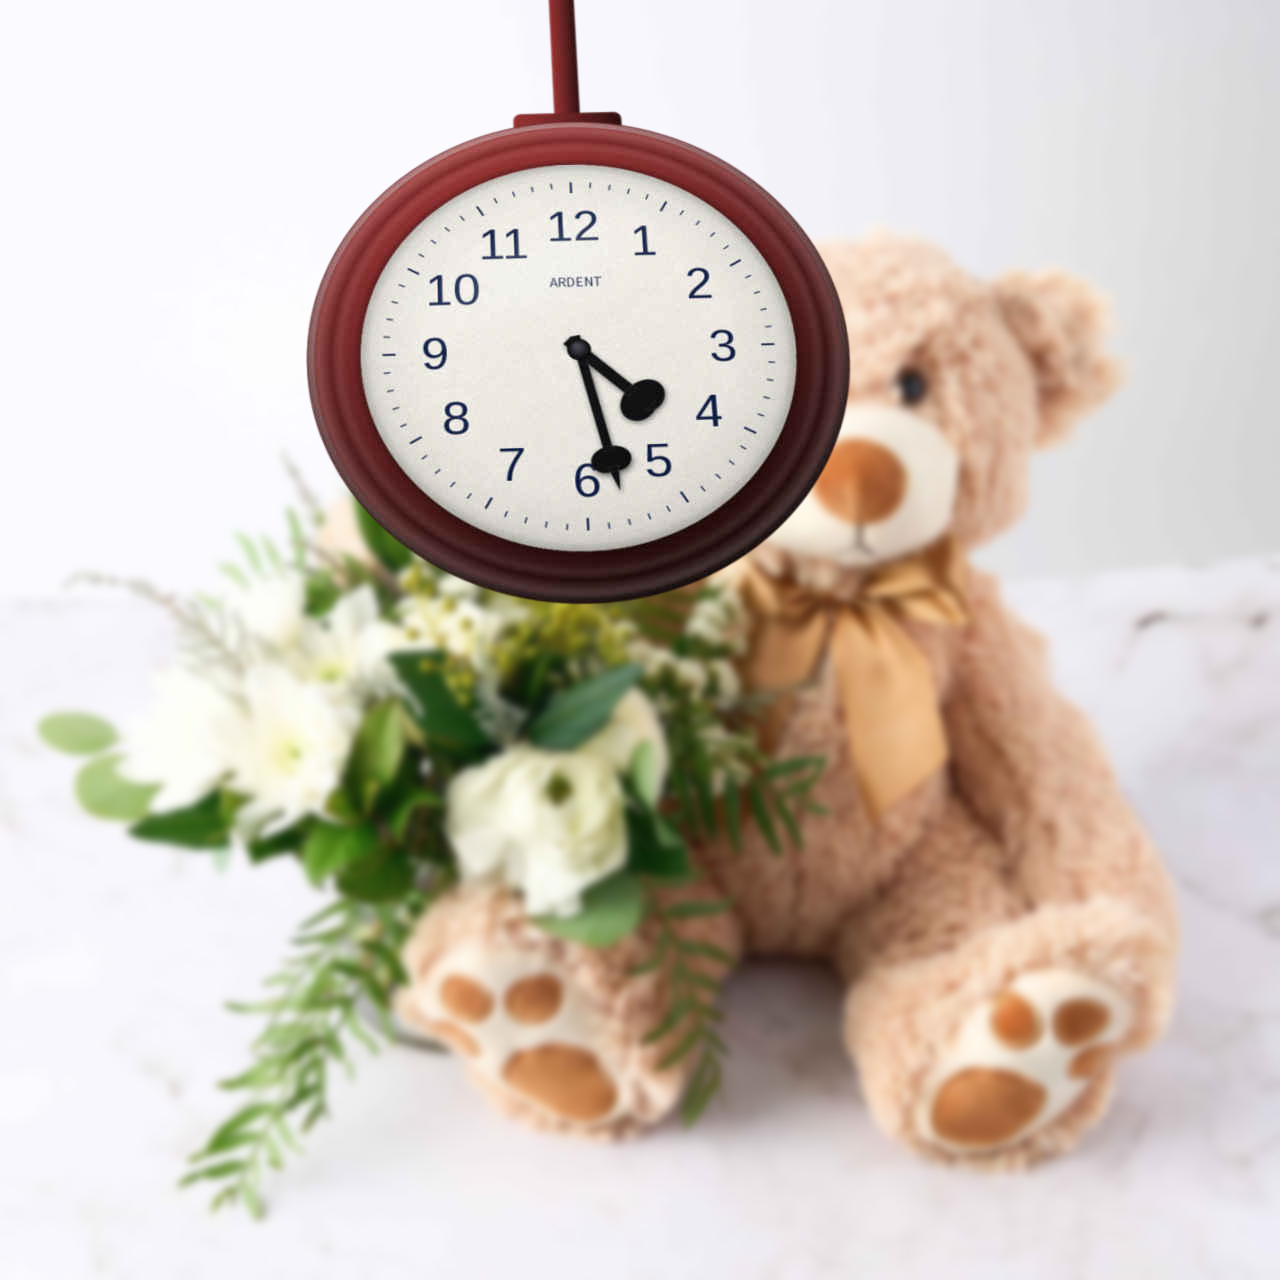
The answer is 4:28
